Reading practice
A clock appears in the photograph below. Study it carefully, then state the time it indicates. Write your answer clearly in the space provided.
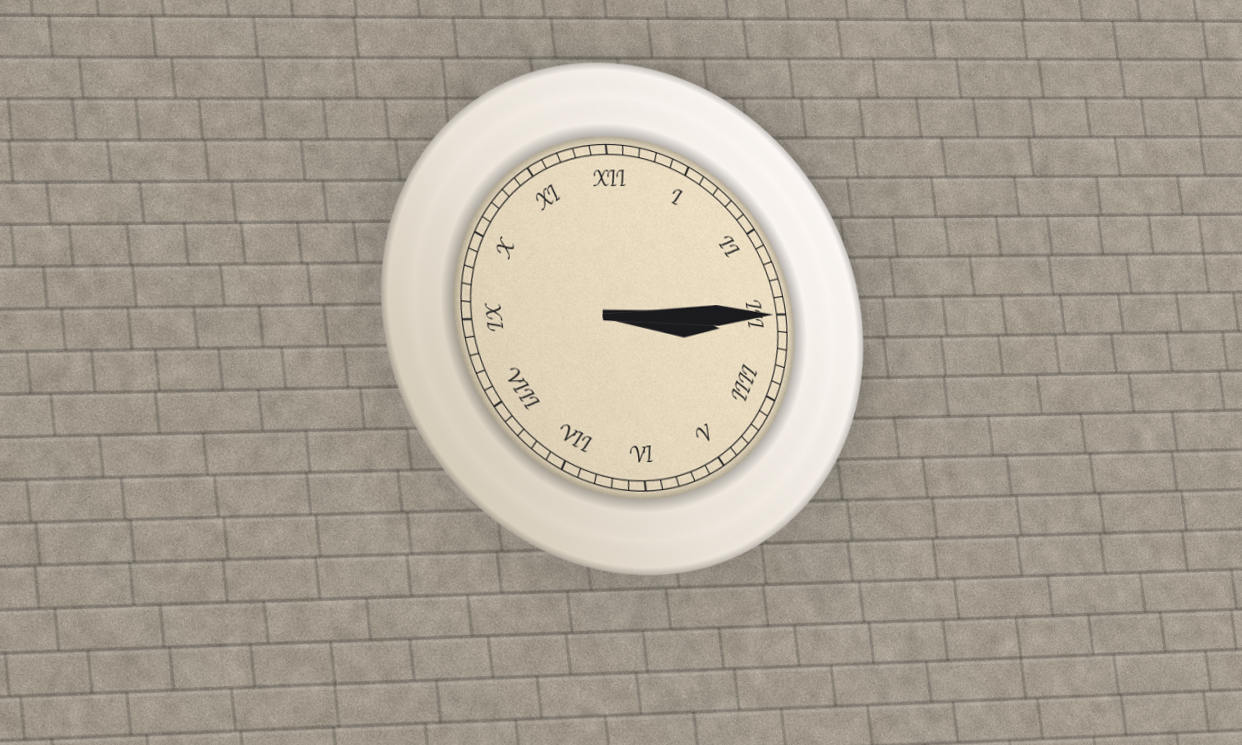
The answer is 3:15
